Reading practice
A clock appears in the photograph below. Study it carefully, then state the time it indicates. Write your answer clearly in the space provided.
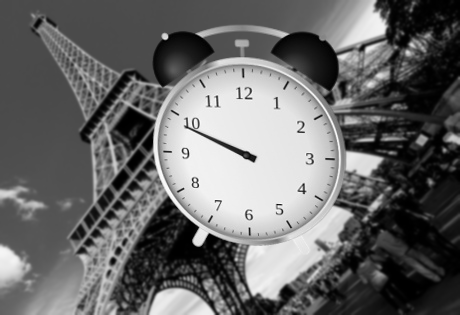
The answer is 9:49
